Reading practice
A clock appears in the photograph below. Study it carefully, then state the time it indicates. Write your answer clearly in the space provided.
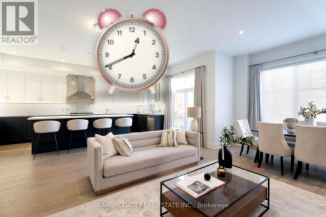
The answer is 12:41
